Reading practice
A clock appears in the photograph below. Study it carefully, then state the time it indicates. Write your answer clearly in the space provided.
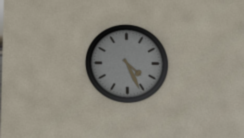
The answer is 4:26
